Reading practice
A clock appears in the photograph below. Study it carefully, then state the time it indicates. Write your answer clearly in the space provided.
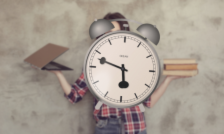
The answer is 5:48
